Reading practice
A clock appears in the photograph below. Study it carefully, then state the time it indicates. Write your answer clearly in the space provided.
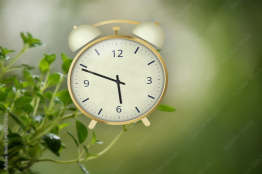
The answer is 5:49
